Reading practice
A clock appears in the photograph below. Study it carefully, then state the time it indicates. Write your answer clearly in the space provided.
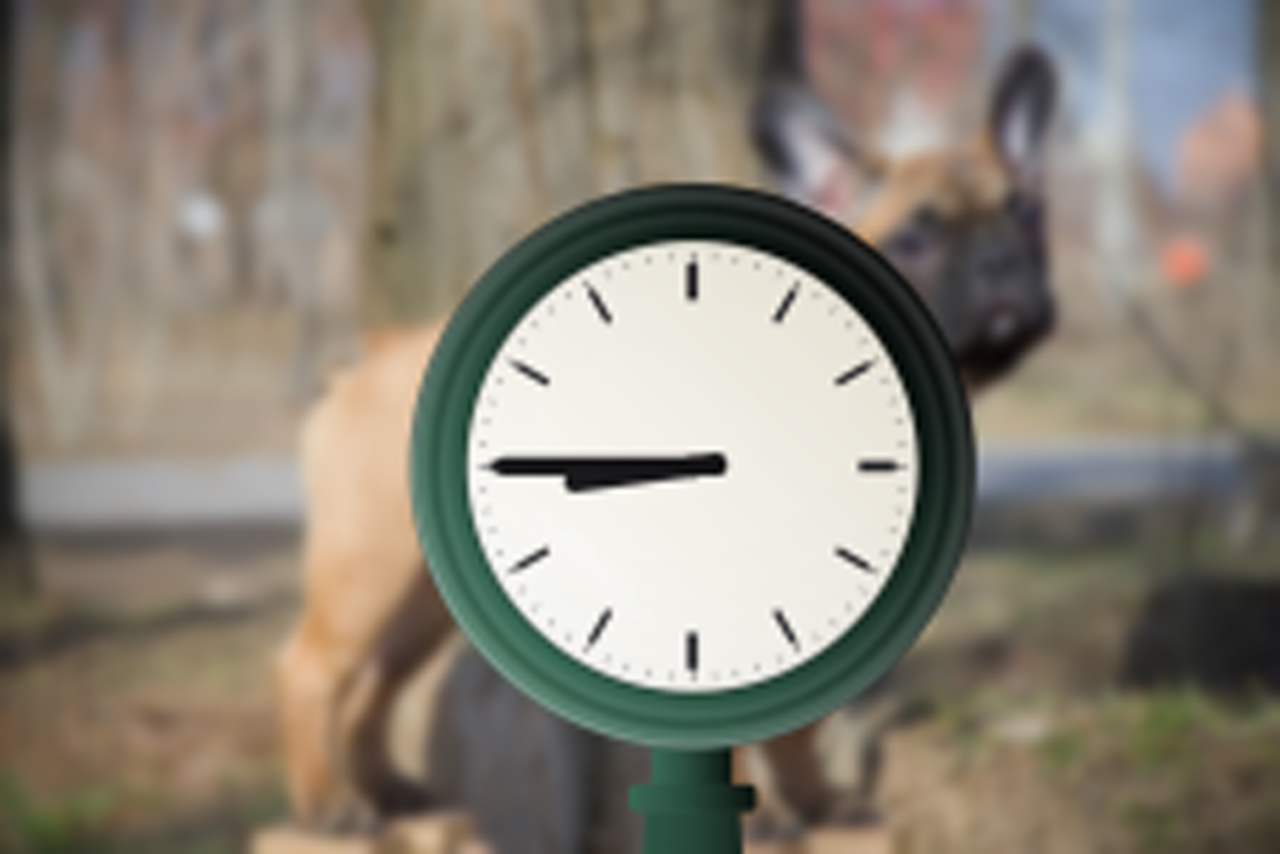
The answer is 8:45
